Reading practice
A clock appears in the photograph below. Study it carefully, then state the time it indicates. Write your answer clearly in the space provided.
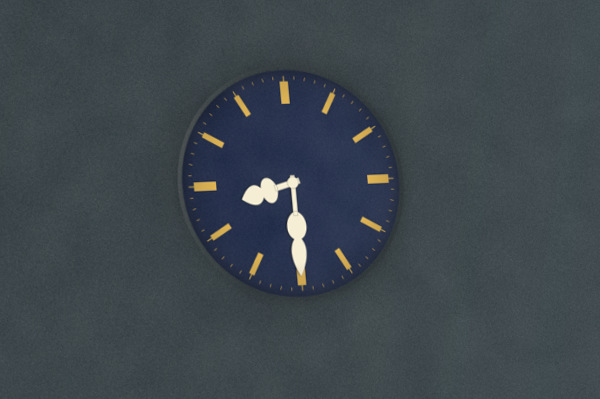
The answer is 8:30
